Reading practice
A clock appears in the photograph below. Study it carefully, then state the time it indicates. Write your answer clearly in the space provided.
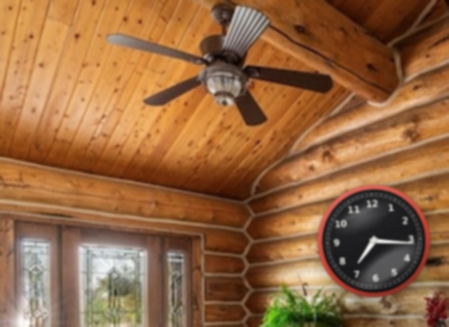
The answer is 7:16
